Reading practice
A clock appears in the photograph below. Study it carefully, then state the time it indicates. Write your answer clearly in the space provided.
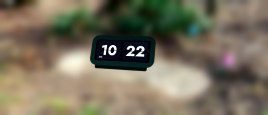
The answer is 10:22
